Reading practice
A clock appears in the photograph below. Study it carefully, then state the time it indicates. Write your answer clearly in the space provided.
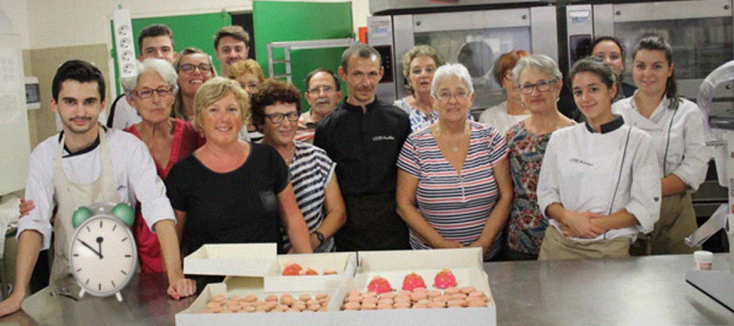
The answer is 11:50
